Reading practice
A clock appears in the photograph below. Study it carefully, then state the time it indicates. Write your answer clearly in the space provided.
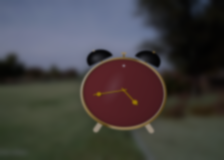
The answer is 4:43
